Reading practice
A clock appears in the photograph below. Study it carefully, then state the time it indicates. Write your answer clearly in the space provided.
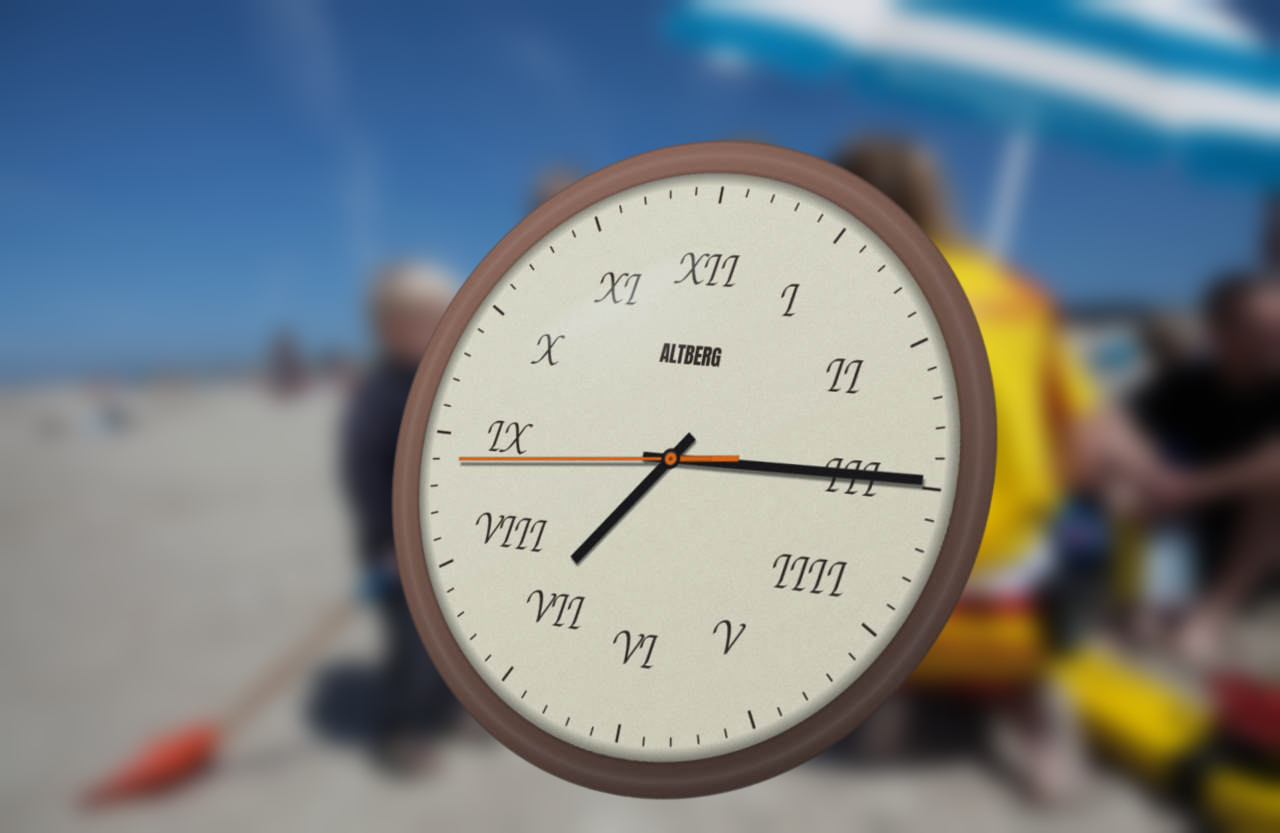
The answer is 7:14:44
